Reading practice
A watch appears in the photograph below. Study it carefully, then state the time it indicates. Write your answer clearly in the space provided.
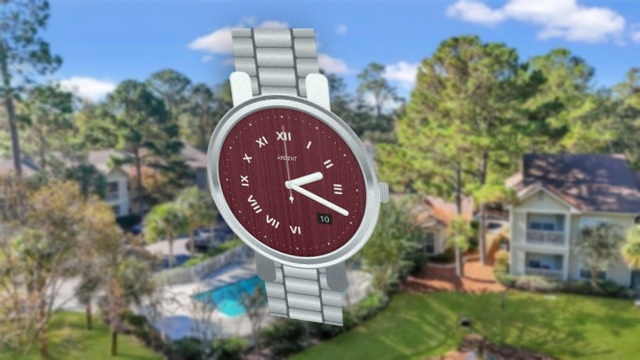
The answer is 2:19:00
